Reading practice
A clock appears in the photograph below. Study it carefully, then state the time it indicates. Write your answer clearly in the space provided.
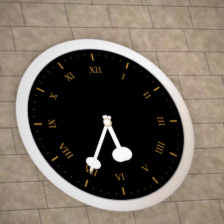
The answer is 5:35
